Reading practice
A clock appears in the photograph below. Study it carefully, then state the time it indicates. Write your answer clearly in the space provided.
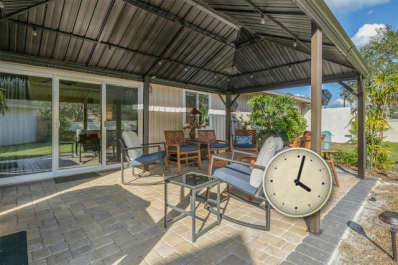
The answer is 4:02
